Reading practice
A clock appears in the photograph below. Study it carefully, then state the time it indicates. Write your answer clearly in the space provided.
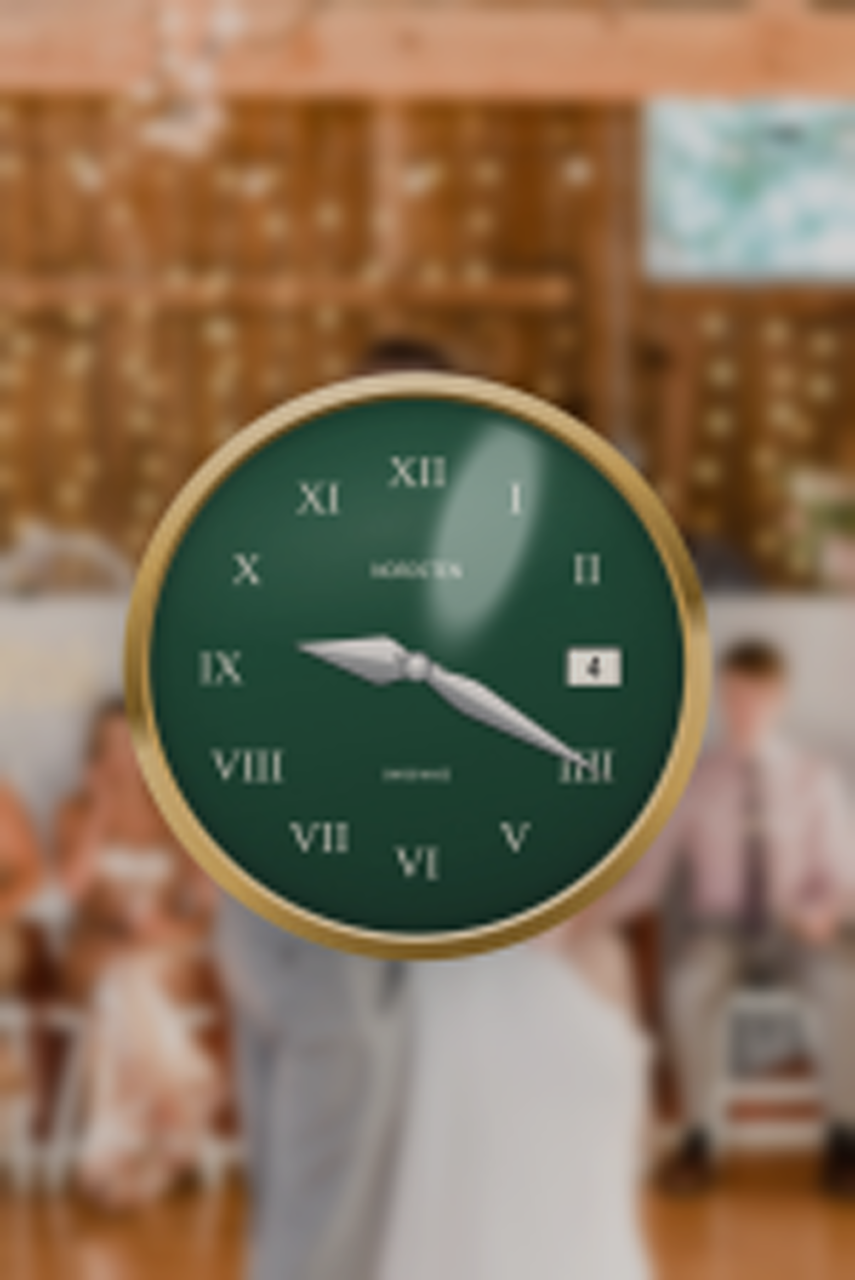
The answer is 9:20
